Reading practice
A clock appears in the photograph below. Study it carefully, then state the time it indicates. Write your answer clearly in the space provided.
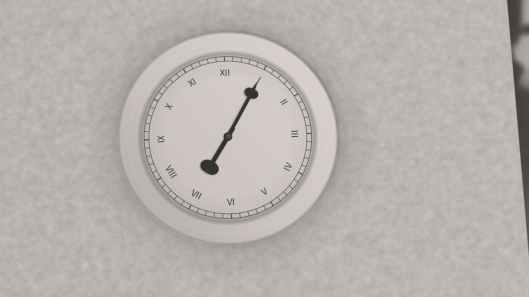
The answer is 7:05
